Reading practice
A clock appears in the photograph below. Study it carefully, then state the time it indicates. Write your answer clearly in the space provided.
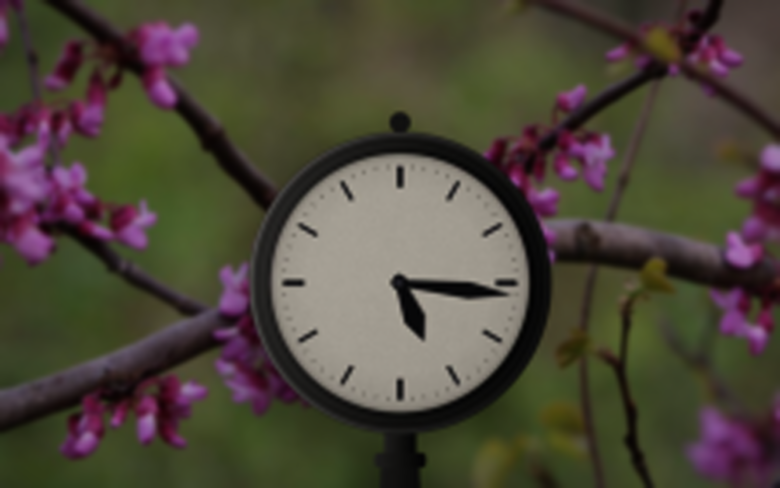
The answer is 5:16
